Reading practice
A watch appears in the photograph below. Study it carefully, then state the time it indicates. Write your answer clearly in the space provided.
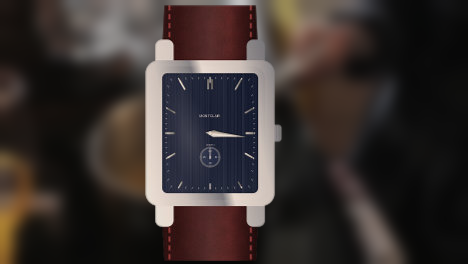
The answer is 3:16
